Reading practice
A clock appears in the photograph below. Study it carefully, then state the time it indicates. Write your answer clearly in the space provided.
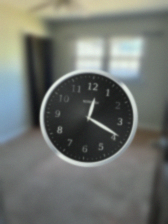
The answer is 12:19
